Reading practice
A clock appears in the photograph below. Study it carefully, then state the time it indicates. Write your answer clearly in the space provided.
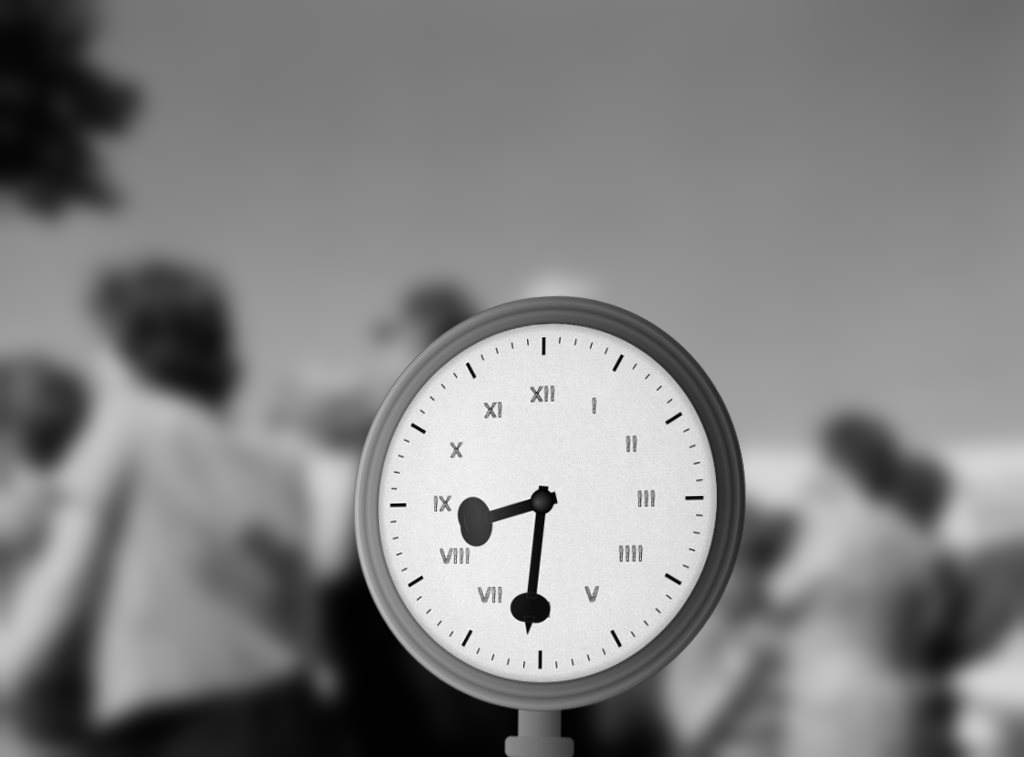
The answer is 8:31
